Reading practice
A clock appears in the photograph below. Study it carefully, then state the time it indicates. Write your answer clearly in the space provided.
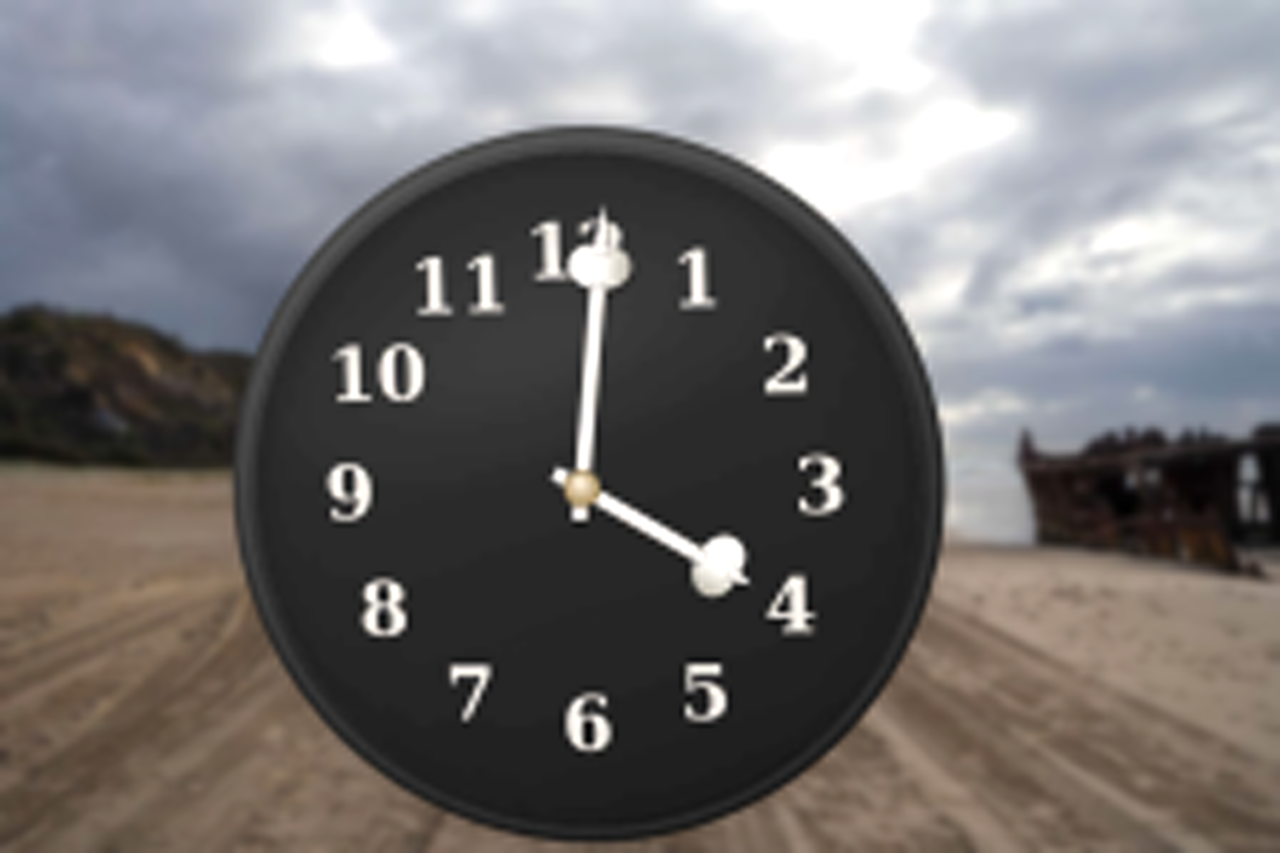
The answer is 4:01
